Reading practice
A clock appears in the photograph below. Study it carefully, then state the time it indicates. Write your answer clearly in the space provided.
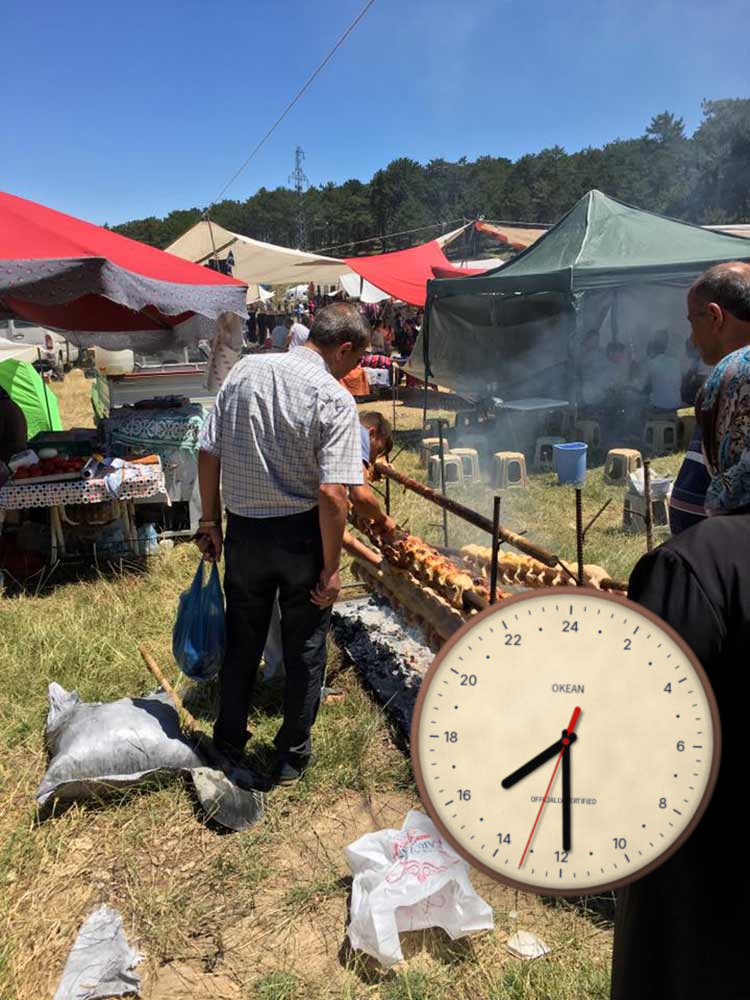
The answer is 15:29:33
